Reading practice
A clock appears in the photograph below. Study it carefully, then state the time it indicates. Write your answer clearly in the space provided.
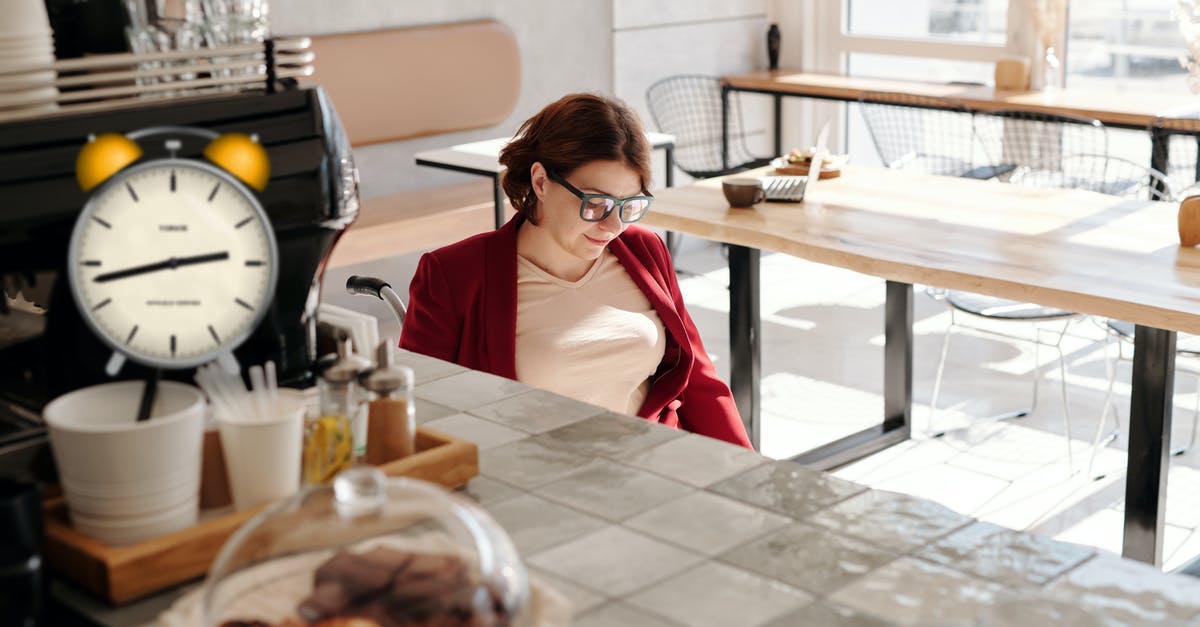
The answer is 2:43
